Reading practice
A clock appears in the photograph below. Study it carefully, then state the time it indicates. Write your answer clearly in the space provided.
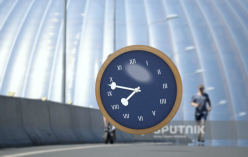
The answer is 7:48
